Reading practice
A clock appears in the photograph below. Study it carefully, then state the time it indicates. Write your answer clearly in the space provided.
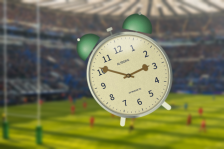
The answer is 2:51
